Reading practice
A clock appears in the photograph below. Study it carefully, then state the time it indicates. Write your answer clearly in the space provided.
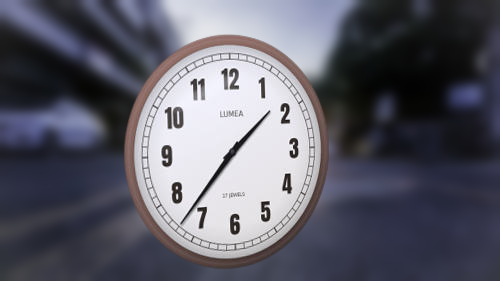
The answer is 1:37
